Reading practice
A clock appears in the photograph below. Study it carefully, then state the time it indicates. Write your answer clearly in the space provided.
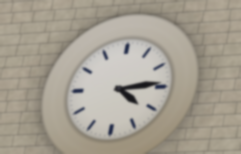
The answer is 4:14
